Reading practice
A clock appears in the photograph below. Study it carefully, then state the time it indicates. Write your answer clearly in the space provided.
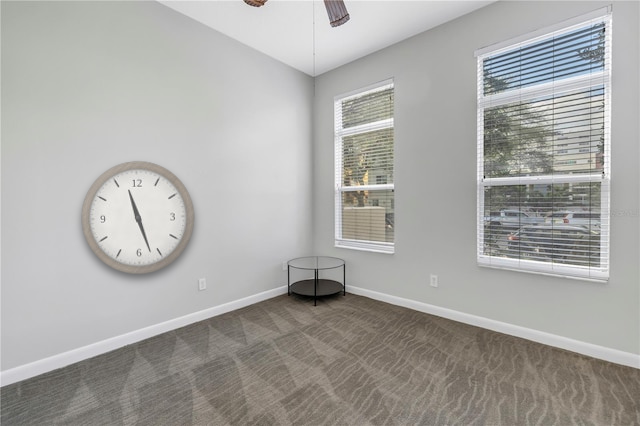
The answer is 11:27
